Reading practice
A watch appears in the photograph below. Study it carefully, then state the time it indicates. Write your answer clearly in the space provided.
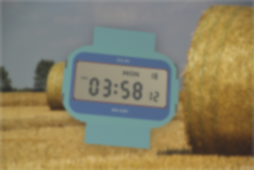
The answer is 3:58
